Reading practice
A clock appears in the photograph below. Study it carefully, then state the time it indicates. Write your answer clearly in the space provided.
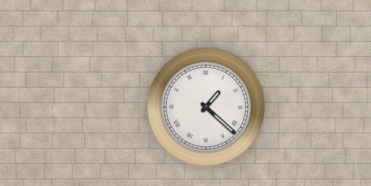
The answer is 1:22
